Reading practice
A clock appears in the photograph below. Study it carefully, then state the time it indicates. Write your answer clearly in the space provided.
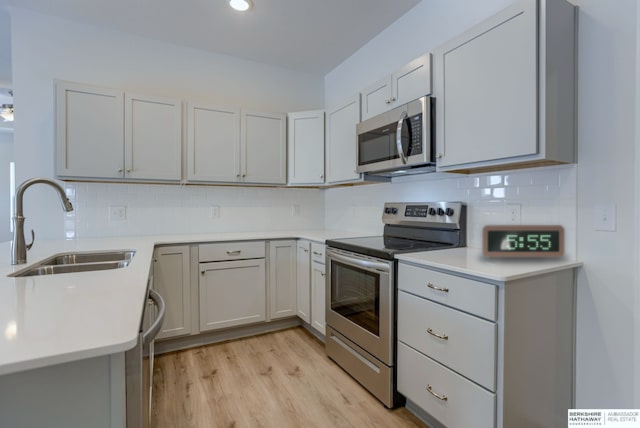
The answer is 5:55
